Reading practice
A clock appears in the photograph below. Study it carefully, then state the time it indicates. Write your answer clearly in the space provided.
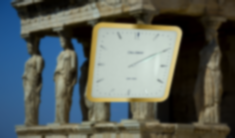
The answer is 2:10
